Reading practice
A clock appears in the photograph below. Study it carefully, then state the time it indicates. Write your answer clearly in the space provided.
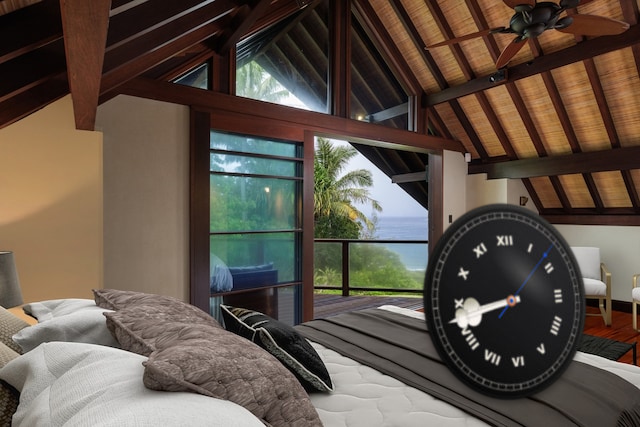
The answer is 8:43:08
